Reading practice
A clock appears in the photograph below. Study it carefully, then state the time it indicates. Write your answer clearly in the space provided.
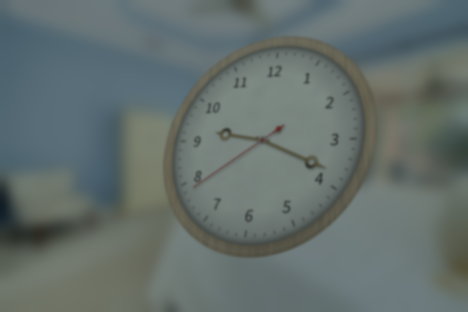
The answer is 9:18:39
